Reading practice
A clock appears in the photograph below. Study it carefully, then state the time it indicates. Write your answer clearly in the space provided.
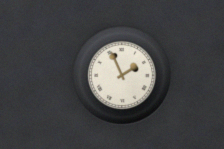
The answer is 1:56
